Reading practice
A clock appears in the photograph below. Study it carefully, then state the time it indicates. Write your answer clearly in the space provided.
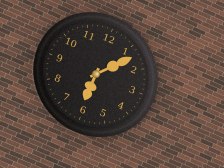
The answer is 6:07
